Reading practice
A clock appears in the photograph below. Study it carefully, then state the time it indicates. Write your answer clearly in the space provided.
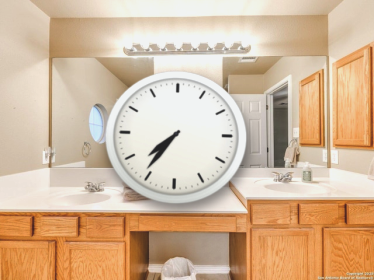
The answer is 7:36
